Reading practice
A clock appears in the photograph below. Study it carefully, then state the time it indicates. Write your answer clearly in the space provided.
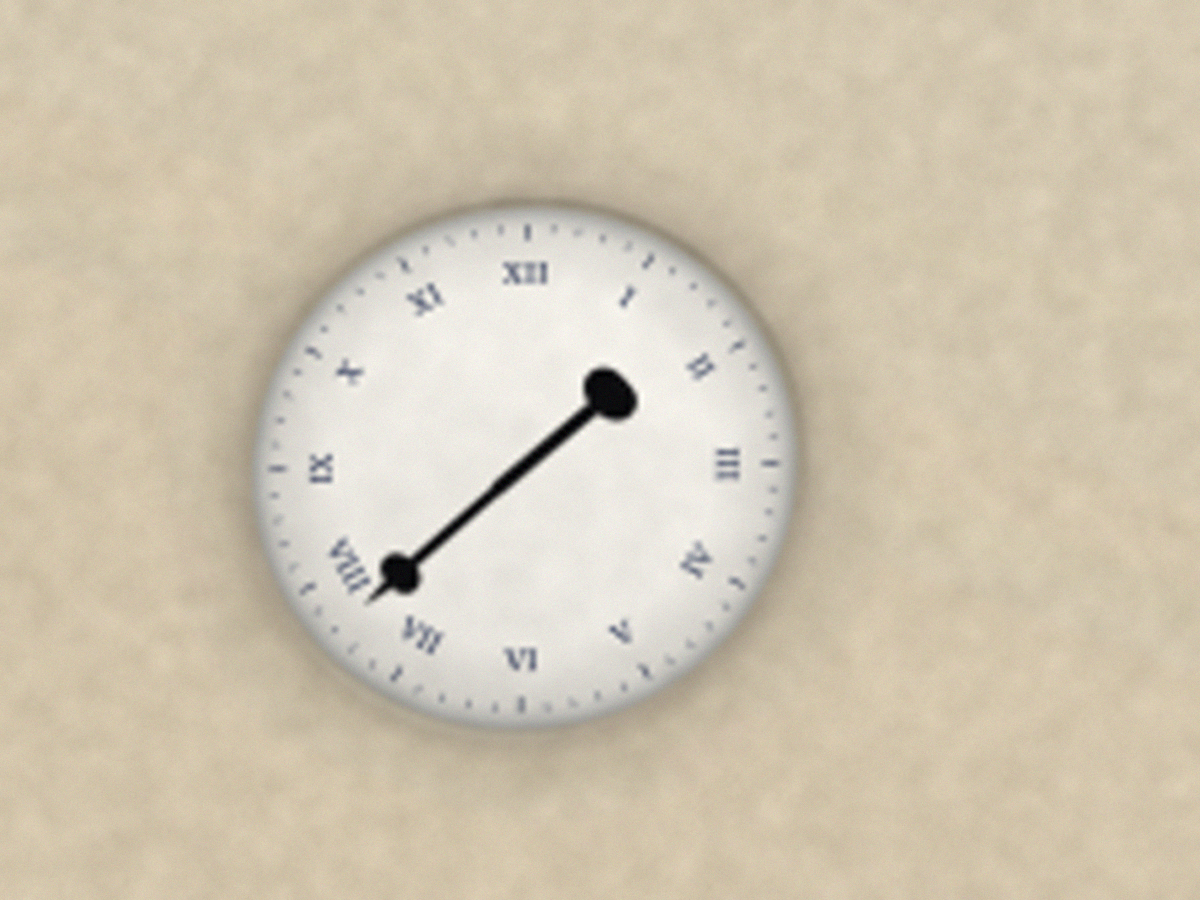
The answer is 1:38
